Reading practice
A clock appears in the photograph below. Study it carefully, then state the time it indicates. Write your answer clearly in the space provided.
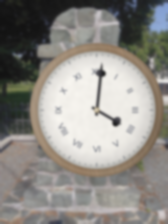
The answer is 4:01
